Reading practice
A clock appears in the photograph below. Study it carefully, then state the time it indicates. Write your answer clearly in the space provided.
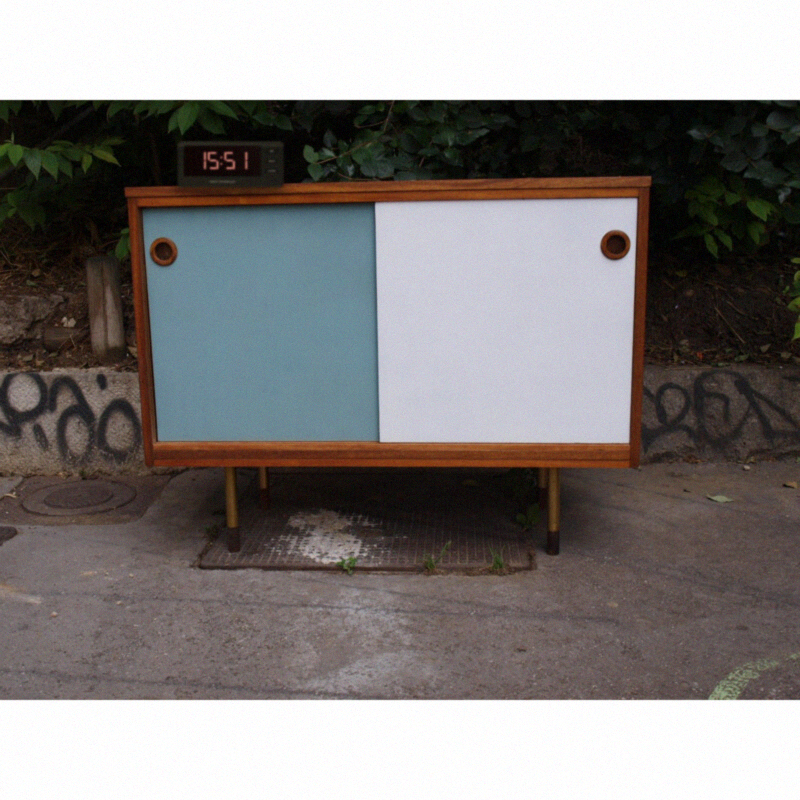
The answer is 15:51
